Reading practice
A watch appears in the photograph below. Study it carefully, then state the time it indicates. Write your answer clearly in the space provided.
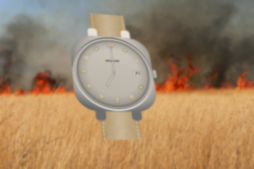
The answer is 7:00
